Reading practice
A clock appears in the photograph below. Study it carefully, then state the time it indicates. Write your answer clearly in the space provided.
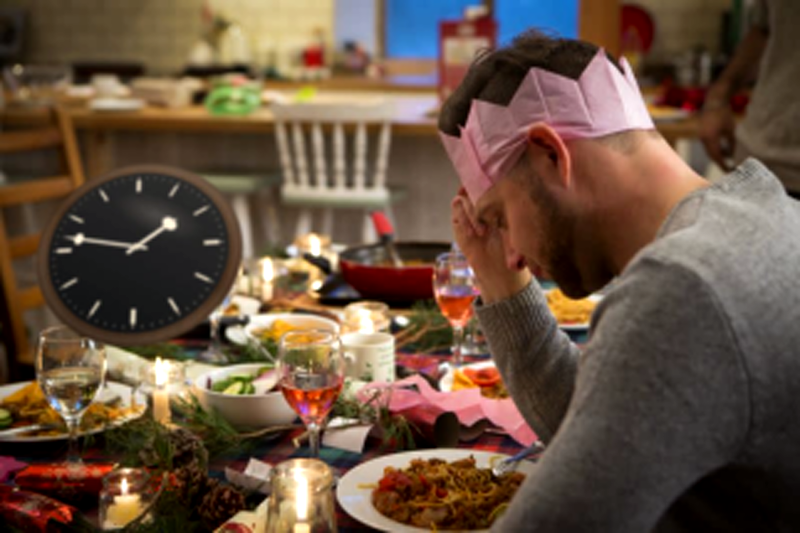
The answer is 1:47
